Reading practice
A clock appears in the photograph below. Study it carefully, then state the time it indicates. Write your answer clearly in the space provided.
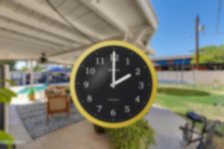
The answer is 2:00
